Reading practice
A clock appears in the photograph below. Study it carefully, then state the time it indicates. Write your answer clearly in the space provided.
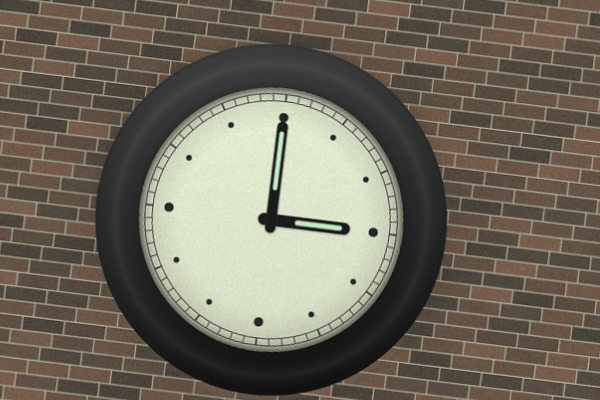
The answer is 3:00
